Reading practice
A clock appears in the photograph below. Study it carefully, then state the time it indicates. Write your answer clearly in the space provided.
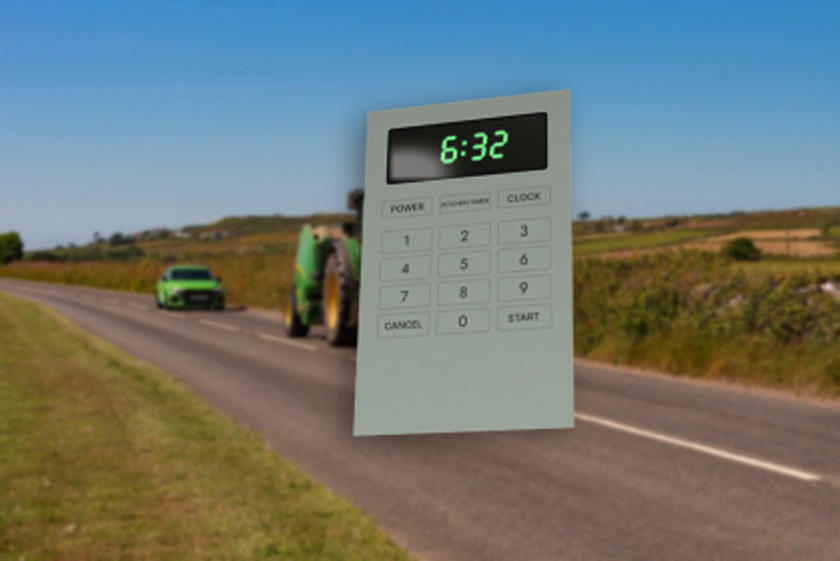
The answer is 6:32
